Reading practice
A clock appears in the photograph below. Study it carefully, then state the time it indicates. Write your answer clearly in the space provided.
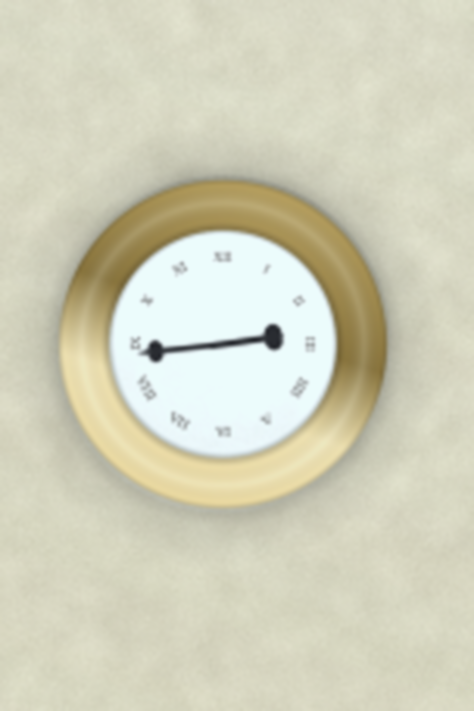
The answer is 2:44
